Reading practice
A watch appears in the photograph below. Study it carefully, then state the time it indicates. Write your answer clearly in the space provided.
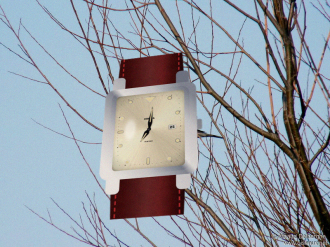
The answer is 7:01
